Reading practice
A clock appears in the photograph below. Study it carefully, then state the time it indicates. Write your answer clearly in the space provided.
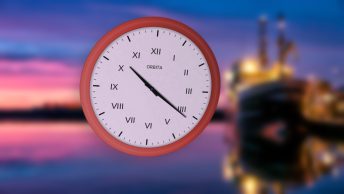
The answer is 10:21
